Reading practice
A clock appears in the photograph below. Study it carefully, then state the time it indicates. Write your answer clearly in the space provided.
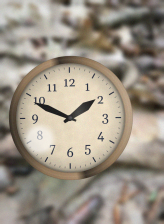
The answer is 1:49
